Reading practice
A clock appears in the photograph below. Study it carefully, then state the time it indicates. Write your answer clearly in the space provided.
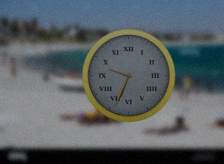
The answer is 9:34
